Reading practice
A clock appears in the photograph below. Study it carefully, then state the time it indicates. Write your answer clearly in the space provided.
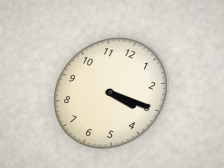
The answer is 3:15
